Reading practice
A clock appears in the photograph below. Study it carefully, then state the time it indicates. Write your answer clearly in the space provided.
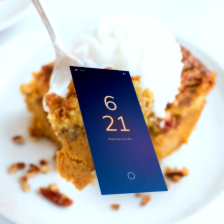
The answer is 6:21
